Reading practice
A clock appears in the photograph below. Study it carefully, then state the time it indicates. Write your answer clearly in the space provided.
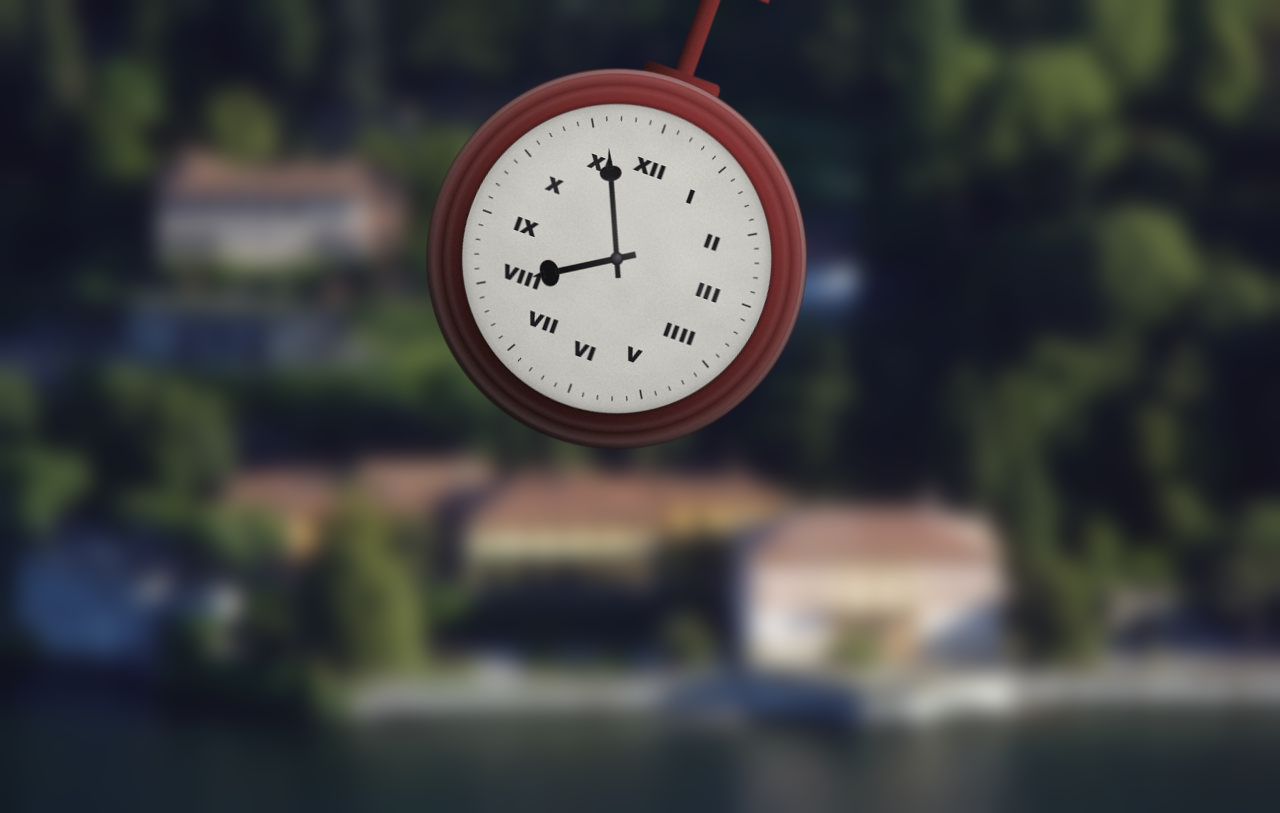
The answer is 7:56
